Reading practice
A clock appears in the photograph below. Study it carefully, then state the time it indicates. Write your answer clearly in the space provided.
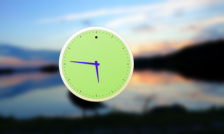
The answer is 5:46
